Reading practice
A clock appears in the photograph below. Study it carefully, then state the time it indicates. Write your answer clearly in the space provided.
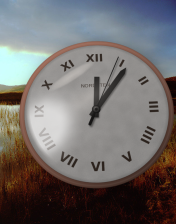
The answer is 12:06:04
